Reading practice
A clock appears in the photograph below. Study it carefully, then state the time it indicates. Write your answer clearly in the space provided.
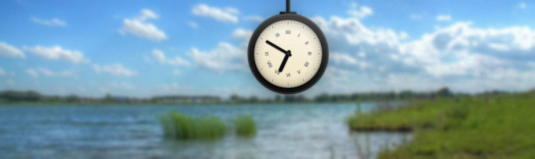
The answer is 6:50
